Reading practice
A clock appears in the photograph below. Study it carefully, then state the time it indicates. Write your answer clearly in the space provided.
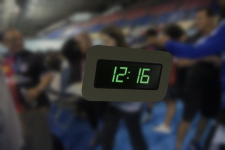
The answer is 12:16
